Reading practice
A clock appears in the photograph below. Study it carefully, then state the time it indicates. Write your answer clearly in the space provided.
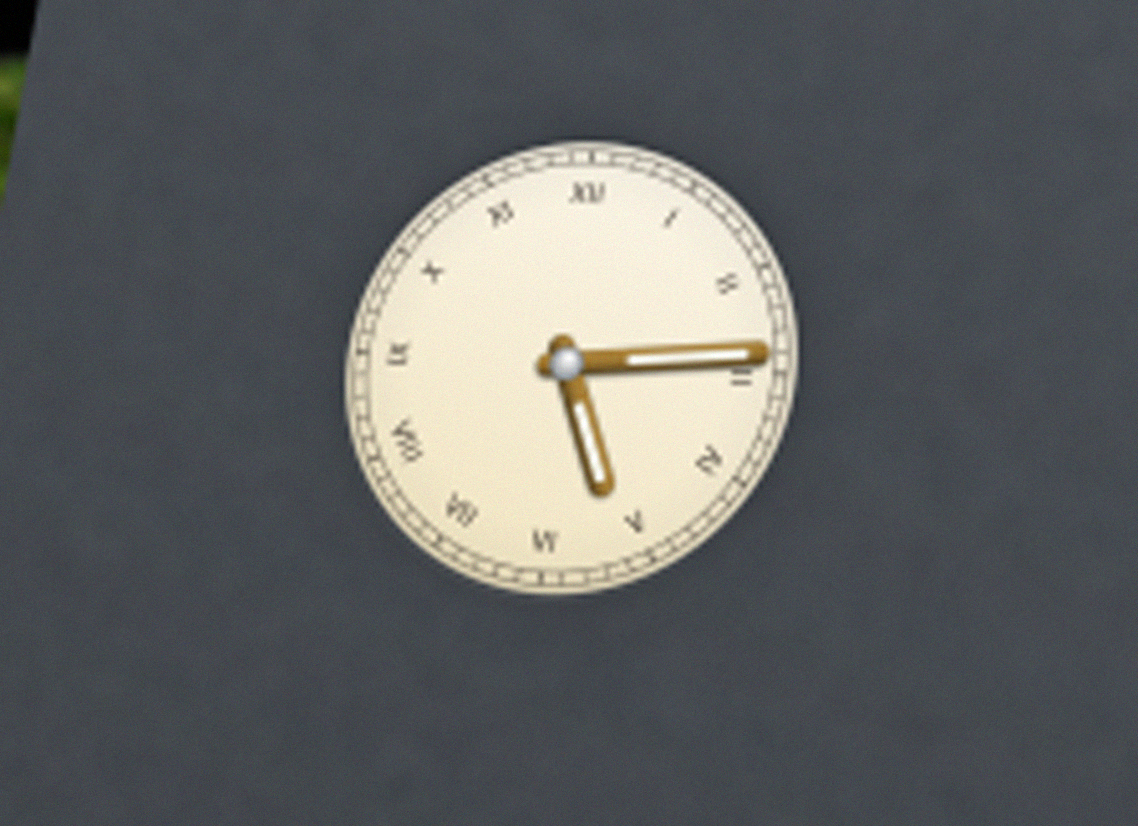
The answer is 5:14
